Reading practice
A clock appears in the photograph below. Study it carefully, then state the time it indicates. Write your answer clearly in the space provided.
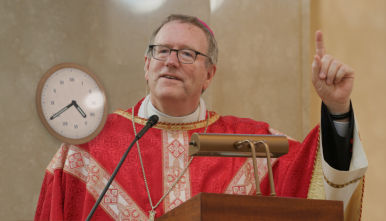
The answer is 4:40
